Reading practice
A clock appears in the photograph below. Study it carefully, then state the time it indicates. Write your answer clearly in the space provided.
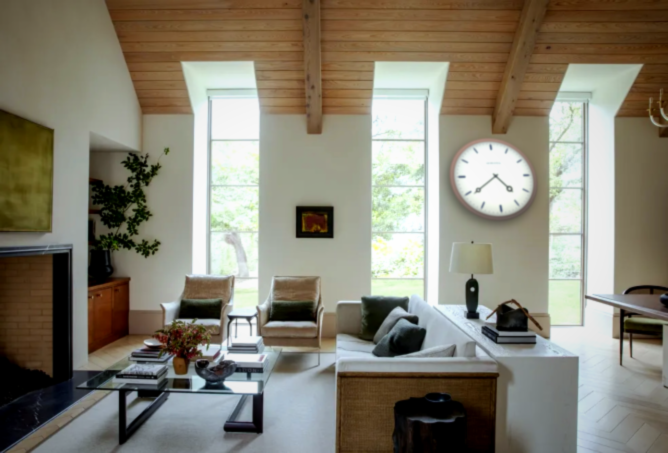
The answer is 4:39
